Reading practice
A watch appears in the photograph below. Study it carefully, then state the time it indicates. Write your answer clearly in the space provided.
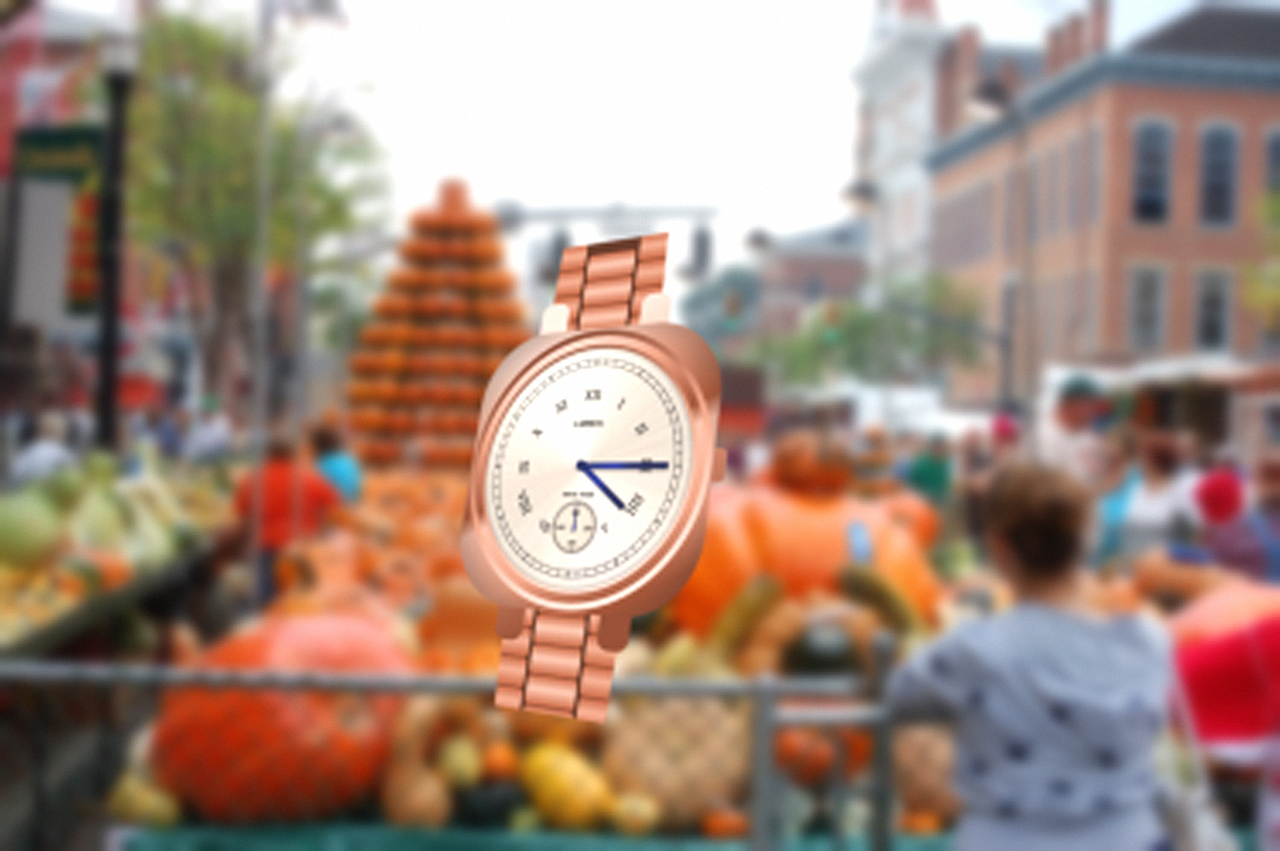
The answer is 4:15
